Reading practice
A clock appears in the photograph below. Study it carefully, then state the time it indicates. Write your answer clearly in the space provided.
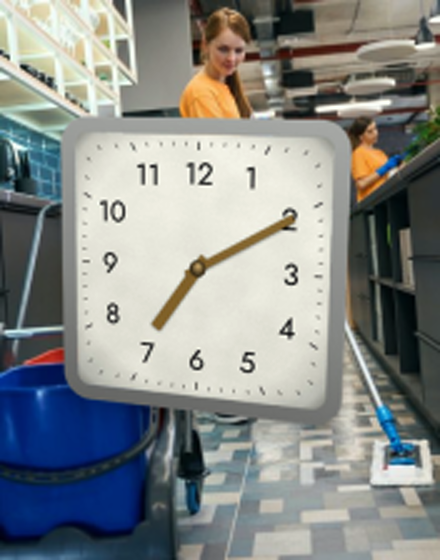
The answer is 7:10
